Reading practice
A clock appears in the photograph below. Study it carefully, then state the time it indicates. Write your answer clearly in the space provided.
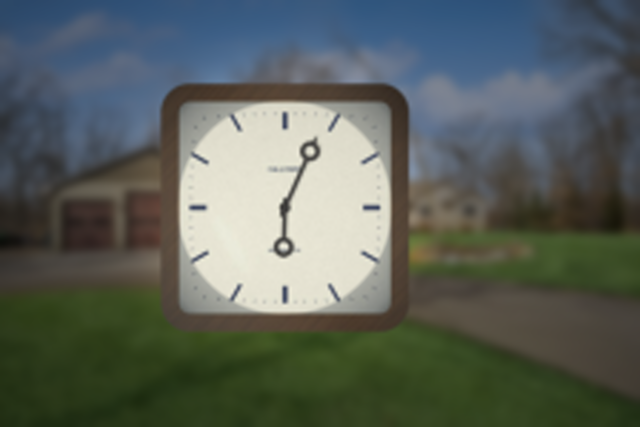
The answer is 6:04
